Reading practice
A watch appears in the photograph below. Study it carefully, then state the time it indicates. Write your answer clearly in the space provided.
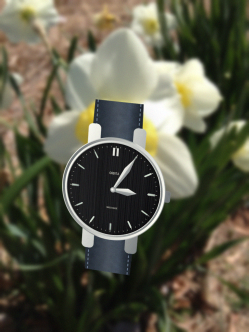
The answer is 3:05
